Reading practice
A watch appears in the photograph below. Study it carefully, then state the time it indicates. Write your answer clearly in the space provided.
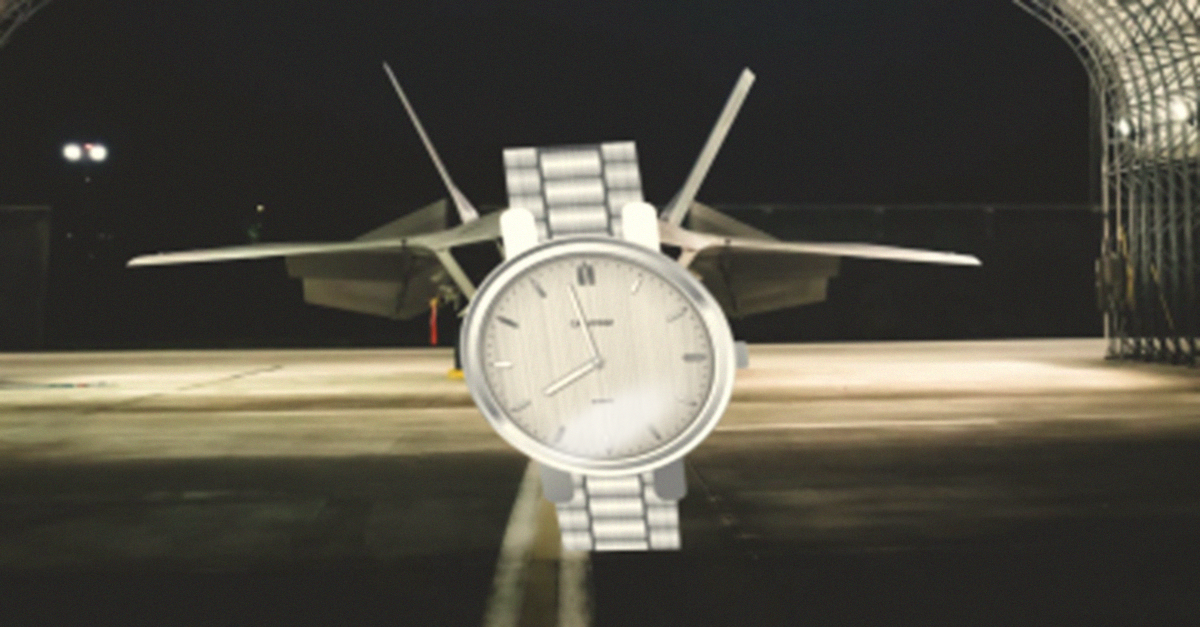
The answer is 7:58
